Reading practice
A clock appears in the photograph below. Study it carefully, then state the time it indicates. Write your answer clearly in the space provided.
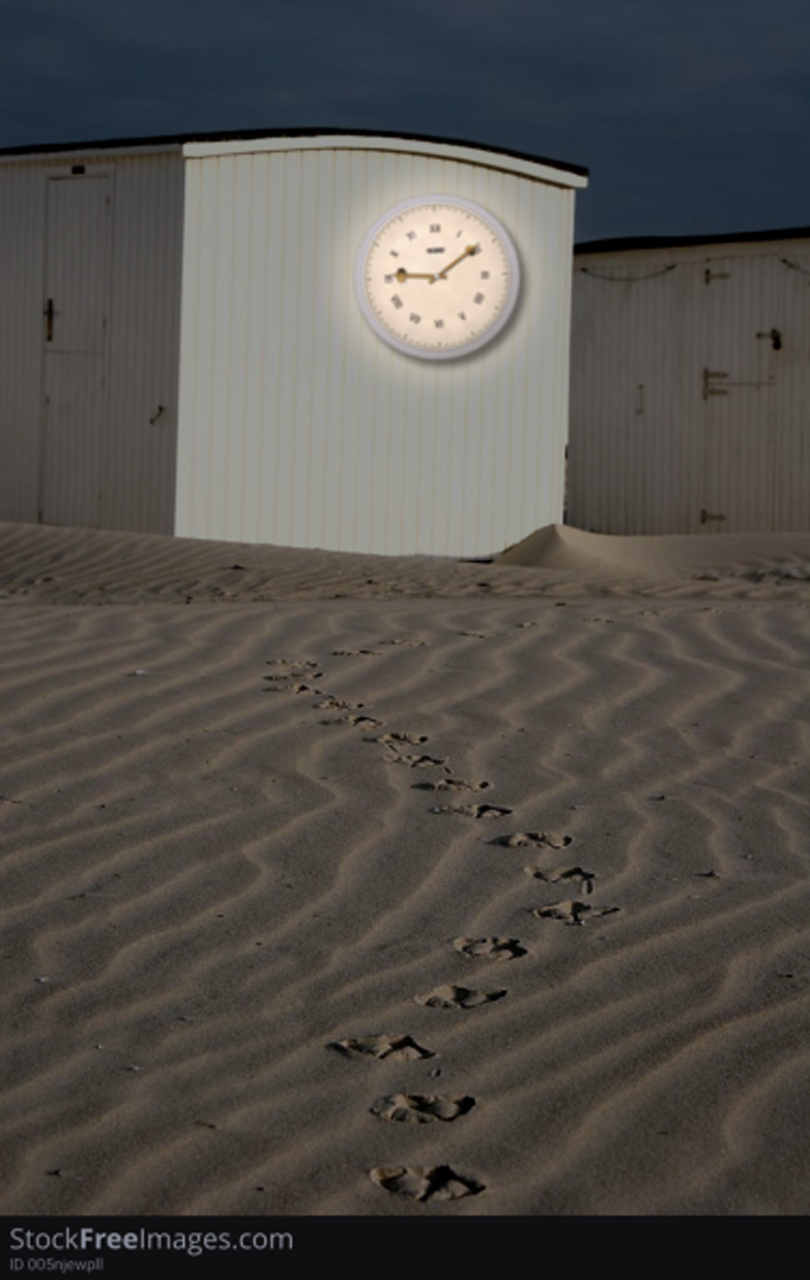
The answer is 9:09
